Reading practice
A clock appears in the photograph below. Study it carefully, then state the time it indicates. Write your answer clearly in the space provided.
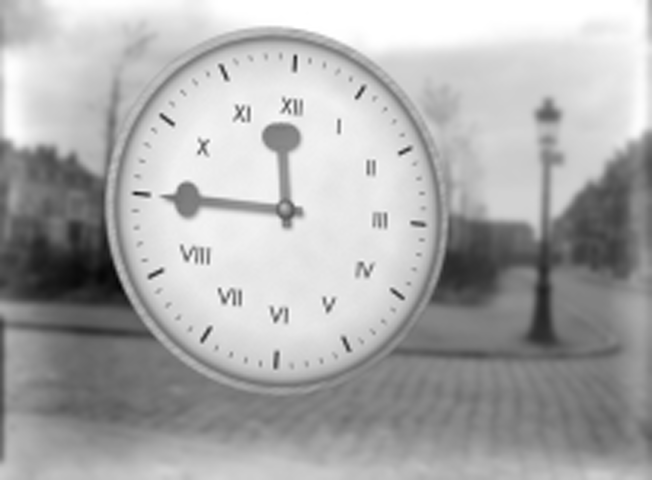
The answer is 11:45
